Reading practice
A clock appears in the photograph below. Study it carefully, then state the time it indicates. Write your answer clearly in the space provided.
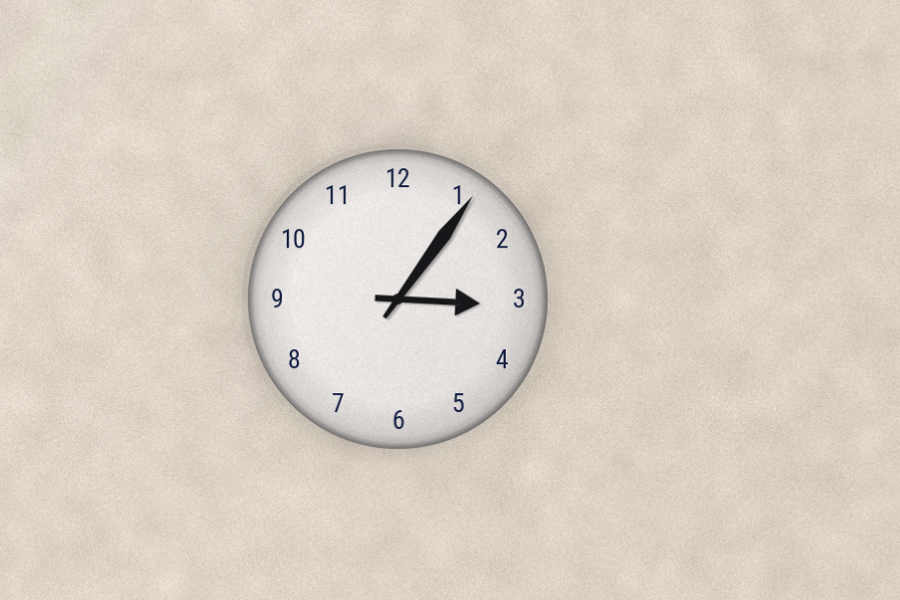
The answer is 3:06
